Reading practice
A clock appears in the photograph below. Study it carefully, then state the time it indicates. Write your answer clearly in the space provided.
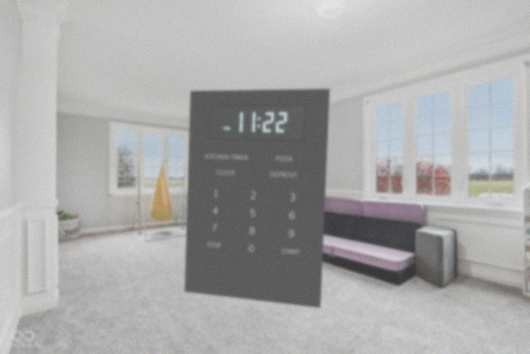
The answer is 11:22
